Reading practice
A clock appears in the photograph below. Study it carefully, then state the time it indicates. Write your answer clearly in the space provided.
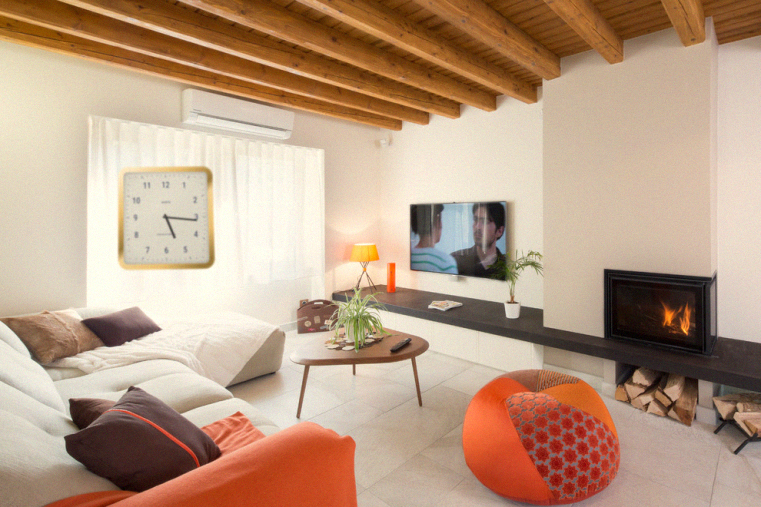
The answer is 5:16
